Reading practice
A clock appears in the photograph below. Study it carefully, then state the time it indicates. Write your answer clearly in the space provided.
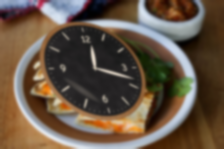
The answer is 12:18
